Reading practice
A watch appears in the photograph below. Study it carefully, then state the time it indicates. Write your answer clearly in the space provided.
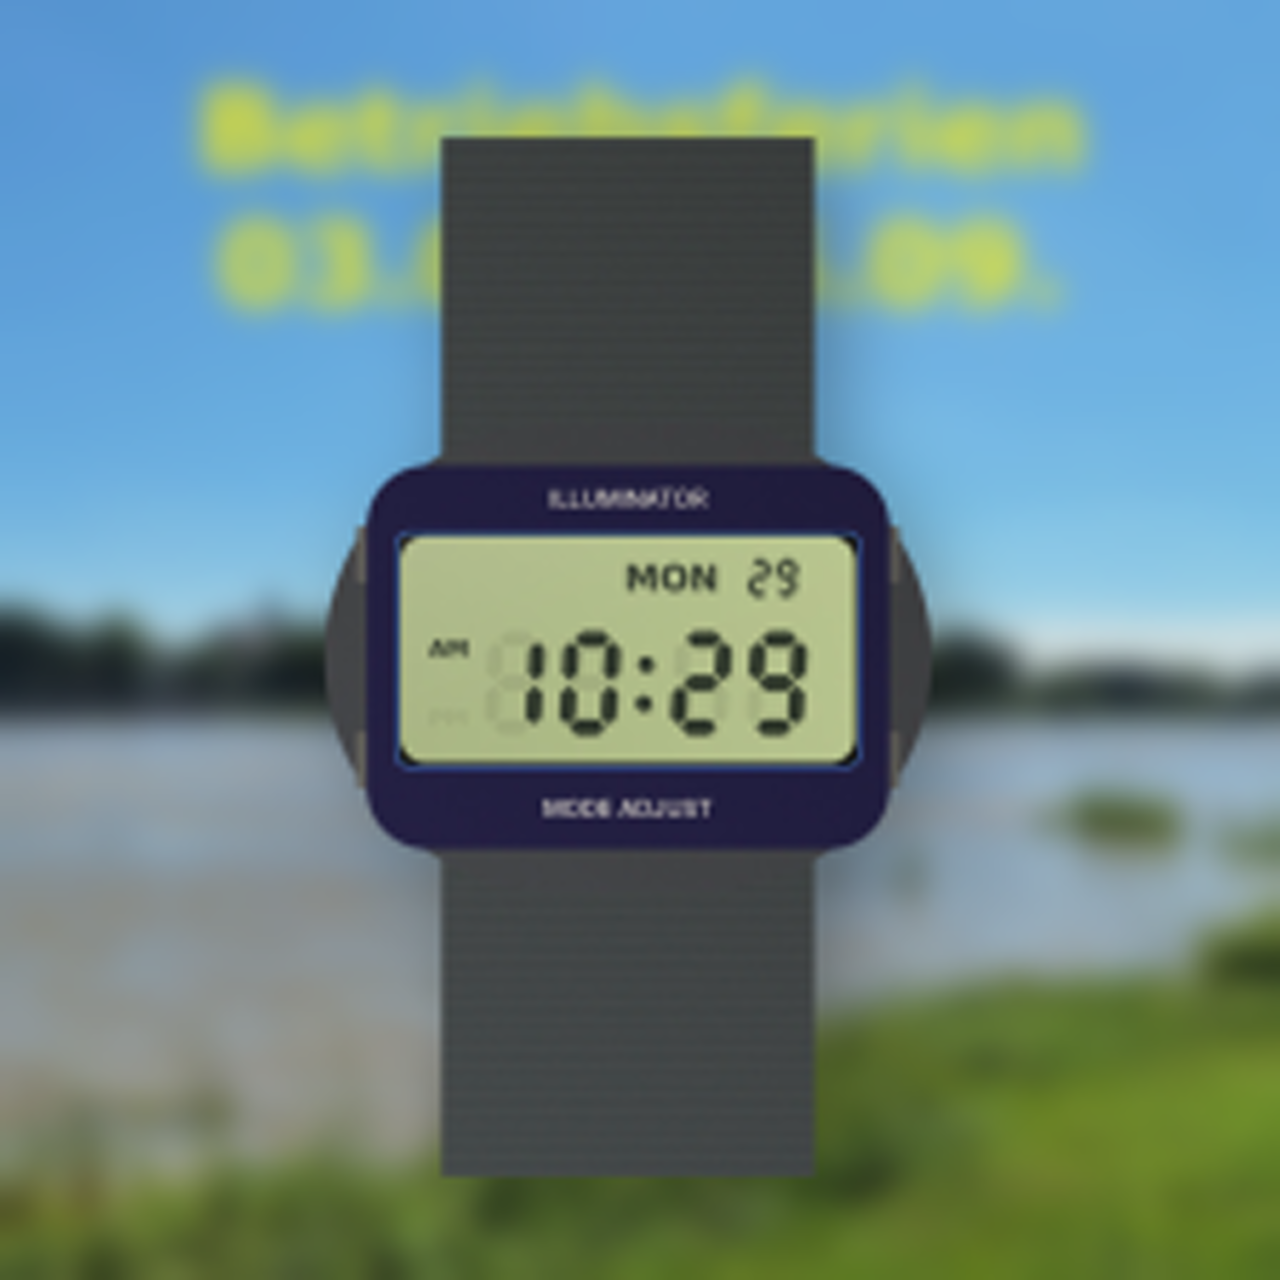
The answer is 10:29
